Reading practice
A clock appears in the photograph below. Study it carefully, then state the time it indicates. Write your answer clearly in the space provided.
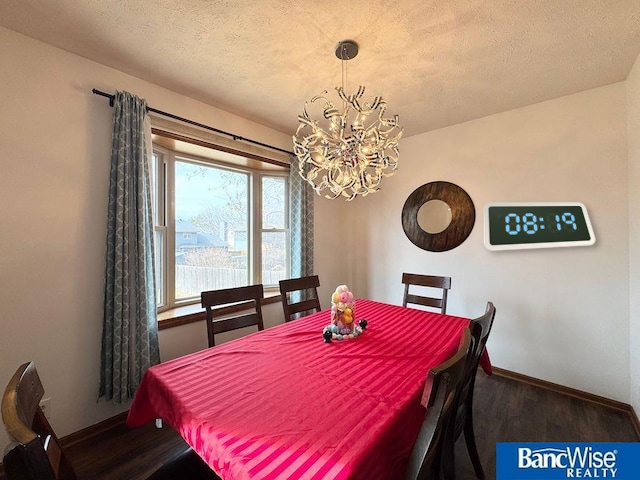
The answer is 8:19
